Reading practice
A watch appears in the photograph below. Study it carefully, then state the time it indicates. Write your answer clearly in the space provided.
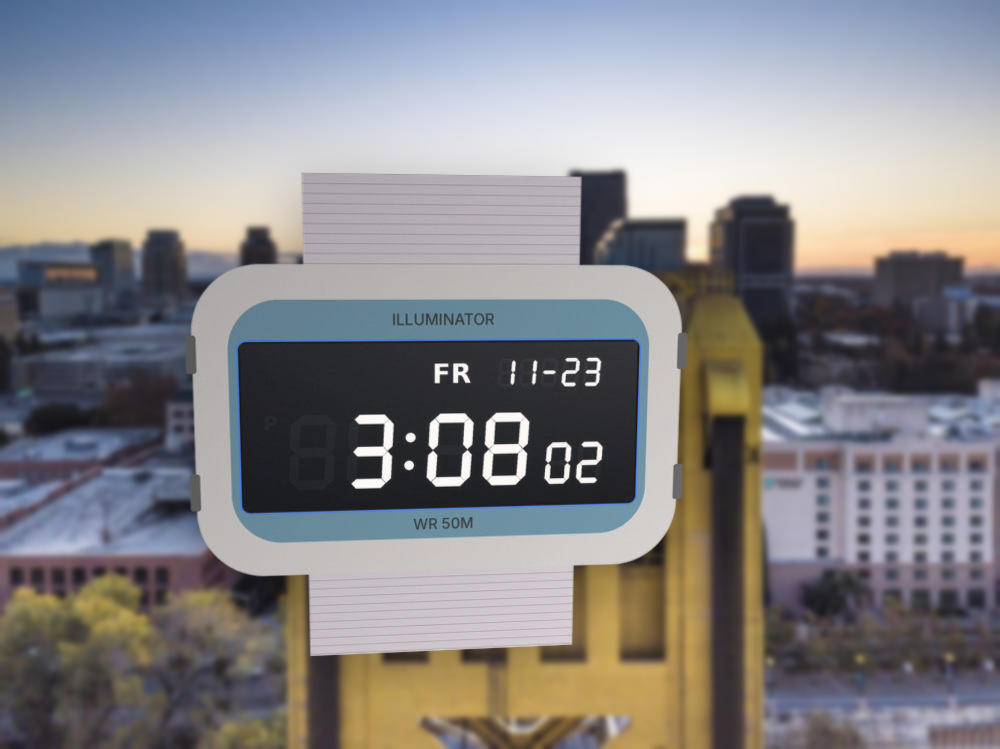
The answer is 3:08:02
